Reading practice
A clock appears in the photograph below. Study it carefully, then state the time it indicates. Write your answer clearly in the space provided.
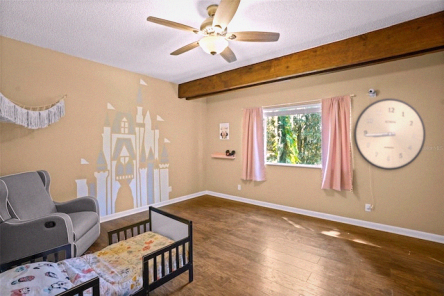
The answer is 8:44
